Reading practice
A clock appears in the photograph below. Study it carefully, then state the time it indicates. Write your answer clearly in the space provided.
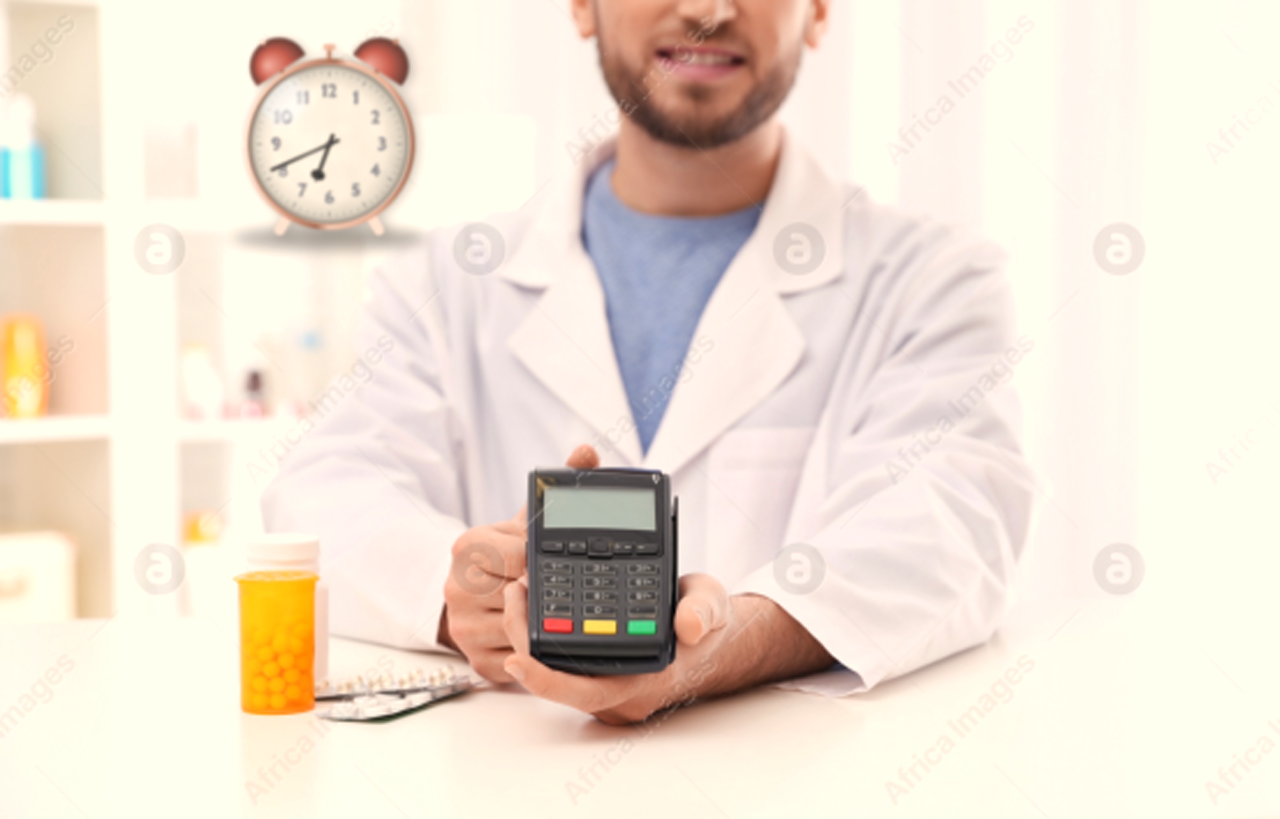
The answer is 6:41
